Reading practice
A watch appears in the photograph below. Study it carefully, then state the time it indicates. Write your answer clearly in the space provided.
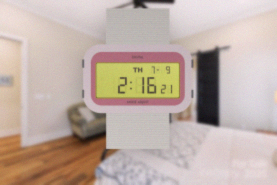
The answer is 2:16
